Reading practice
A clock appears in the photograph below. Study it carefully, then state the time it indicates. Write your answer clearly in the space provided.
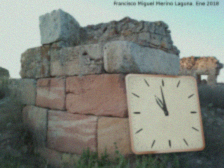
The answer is 10:59
